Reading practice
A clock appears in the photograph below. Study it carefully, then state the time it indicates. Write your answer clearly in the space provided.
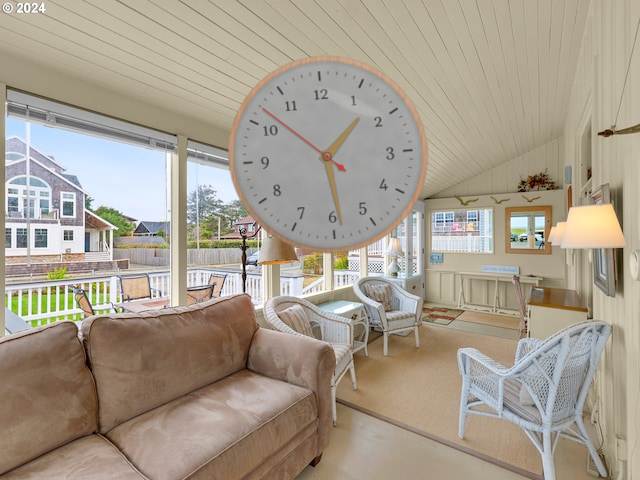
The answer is 1:28:52
